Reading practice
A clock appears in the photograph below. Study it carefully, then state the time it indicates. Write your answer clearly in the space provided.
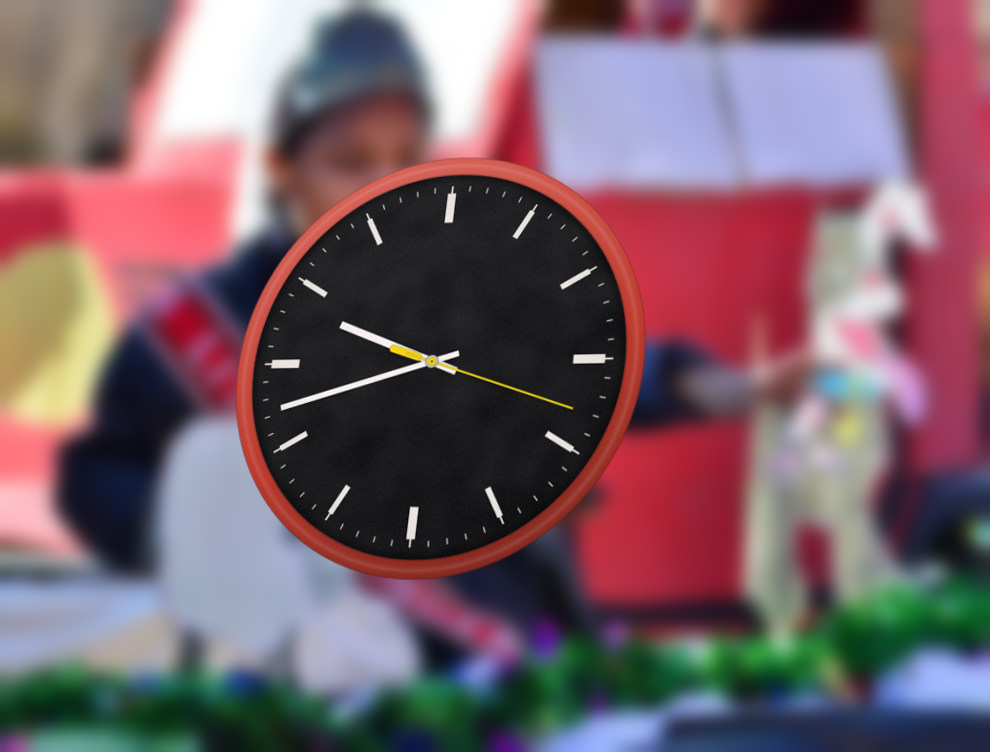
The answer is 9:42:18
